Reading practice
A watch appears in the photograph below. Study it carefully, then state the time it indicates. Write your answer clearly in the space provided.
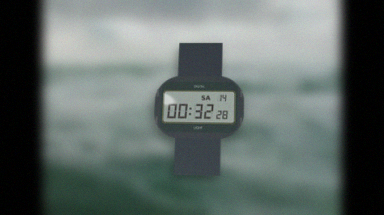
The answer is 0:32:28
